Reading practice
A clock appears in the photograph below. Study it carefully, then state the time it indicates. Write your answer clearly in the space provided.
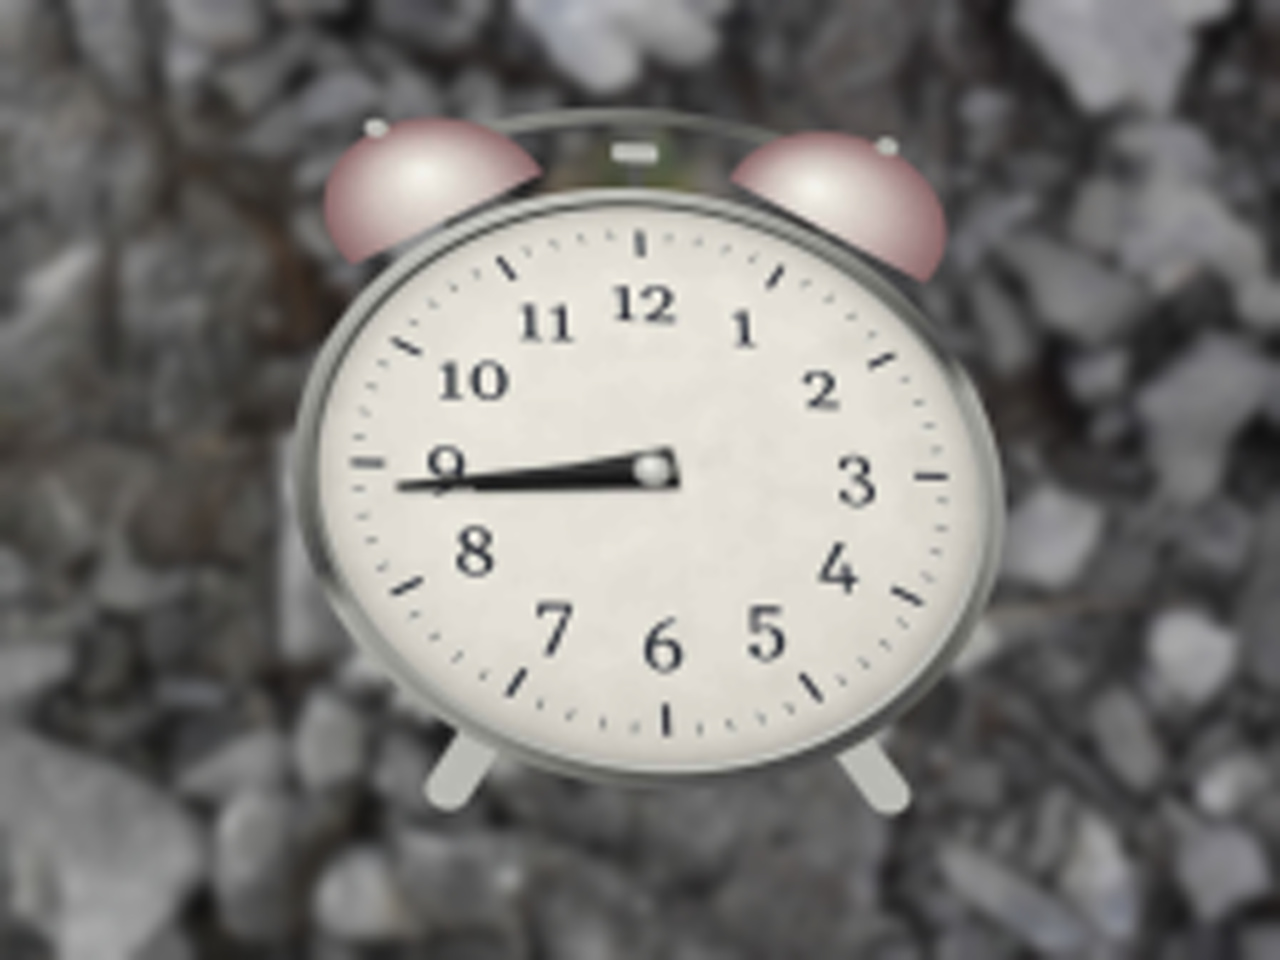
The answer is 8:44
